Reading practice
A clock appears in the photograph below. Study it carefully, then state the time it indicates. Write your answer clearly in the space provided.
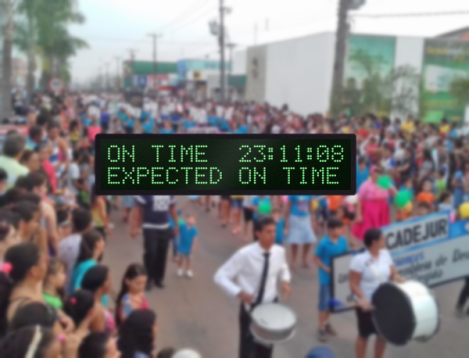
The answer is 23:11:08
